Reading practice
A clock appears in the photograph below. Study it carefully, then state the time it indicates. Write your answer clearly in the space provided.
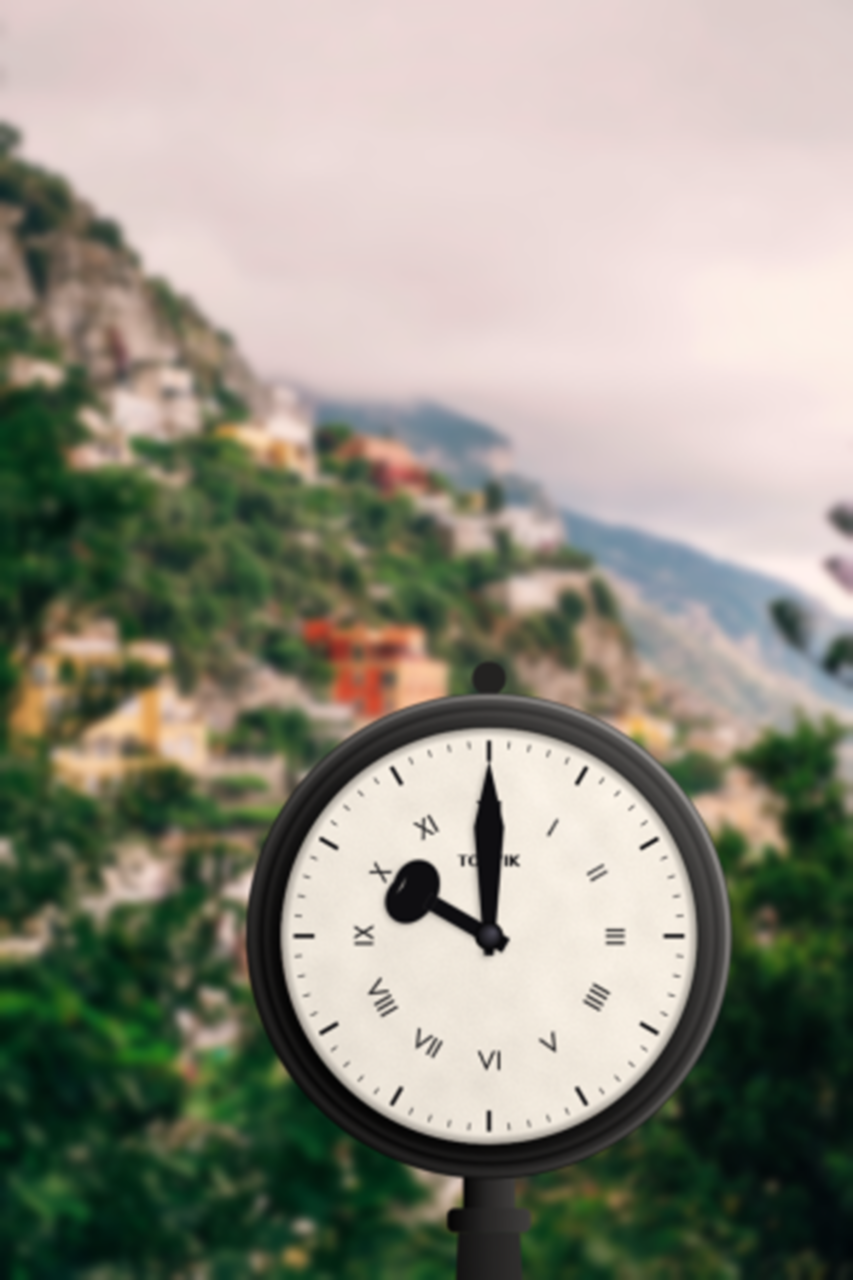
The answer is 10:00
